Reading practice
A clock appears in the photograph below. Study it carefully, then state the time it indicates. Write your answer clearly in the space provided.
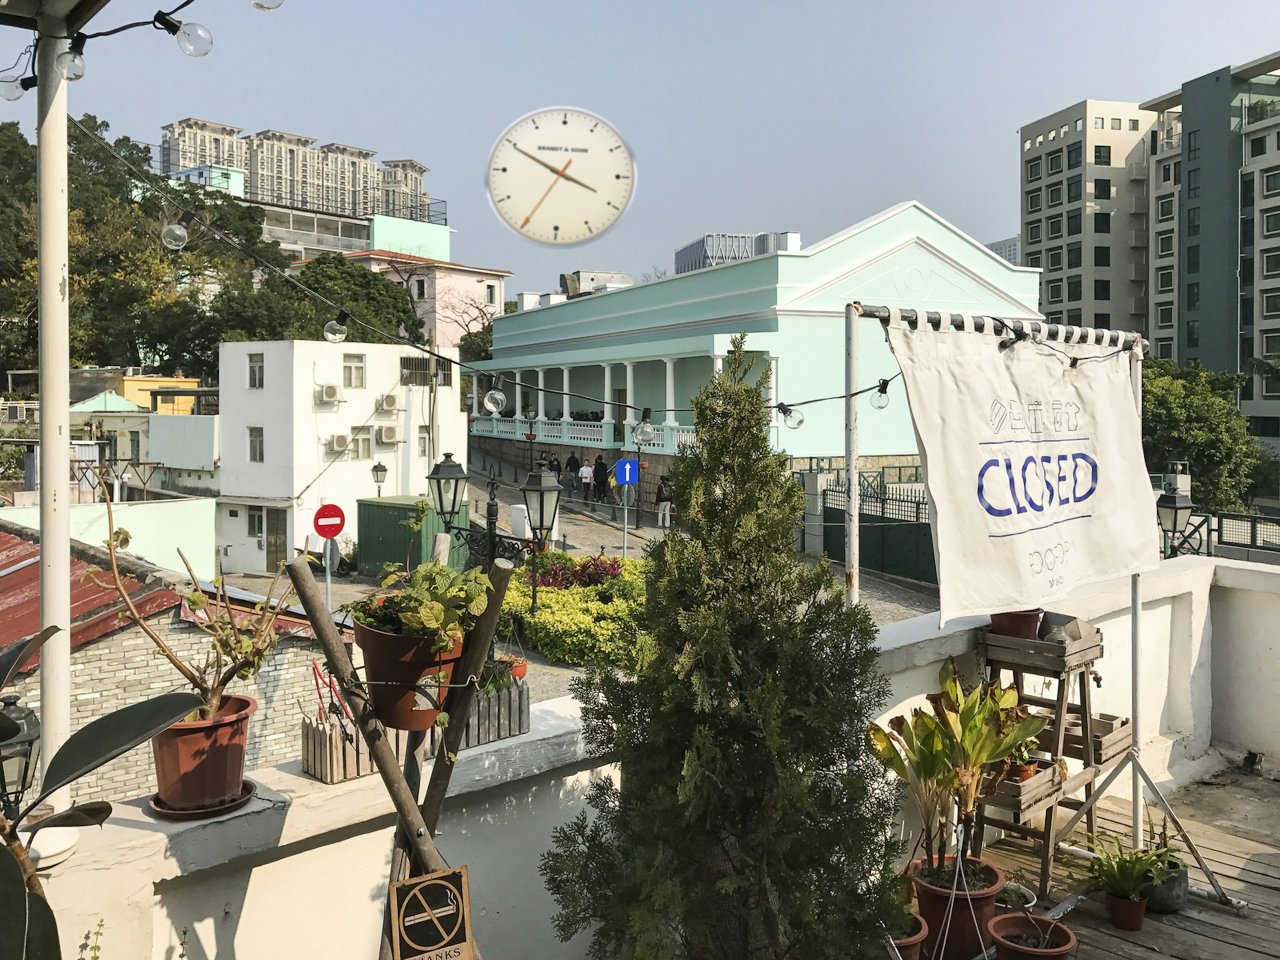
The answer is 3:49:35
